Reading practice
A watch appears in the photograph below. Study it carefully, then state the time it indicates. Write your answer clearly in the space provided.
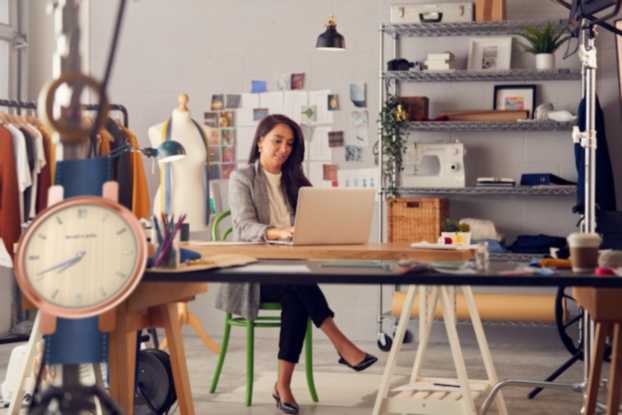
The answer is 7:41
